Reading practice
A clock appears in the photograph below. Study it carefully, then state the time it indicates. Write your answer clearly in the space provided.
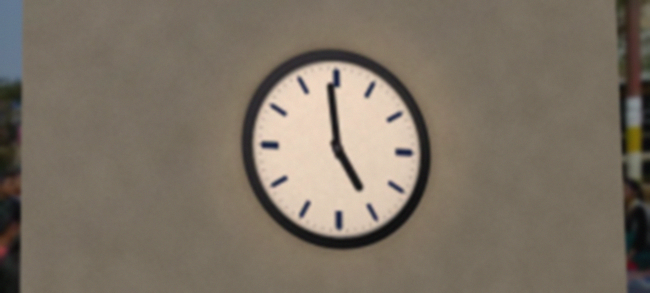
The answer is 4:59
